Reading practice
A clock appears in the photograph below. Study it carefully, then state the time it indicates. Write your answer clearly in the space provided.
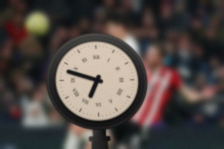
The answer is 6:48
